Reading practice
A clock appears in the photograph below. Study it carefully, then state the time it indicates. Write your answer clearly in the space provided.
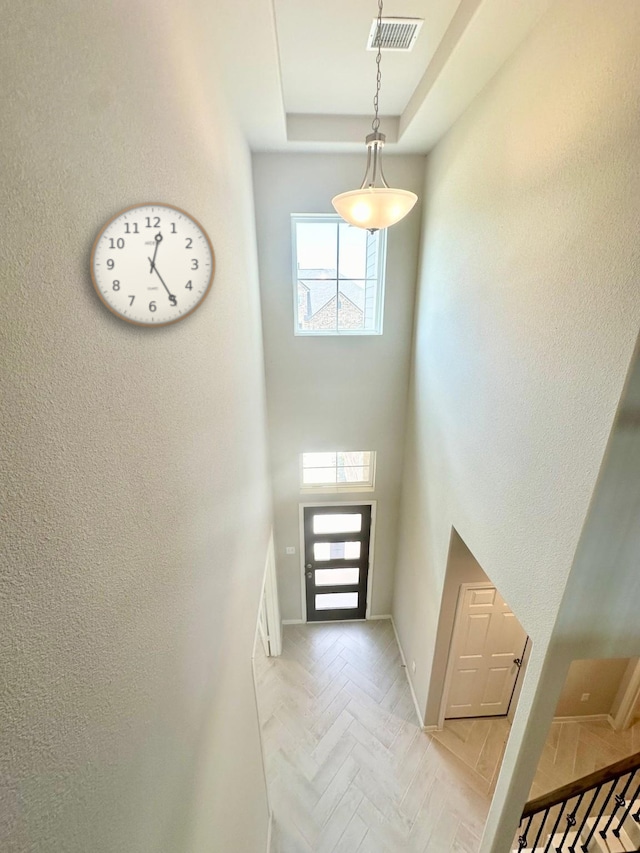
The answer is 12:25
